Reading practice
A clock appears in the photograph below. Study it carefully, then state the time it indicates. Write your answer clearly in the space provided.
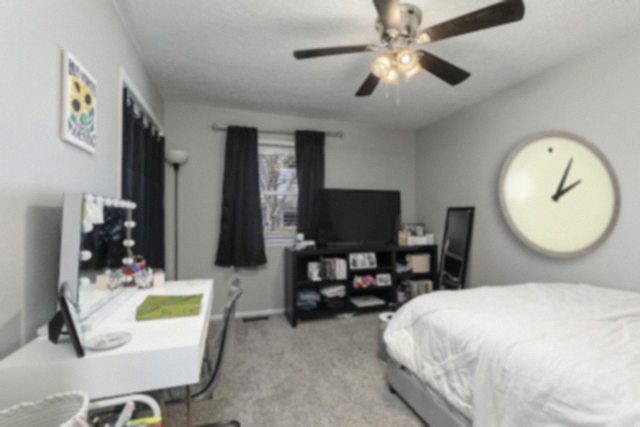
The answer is 2:05
